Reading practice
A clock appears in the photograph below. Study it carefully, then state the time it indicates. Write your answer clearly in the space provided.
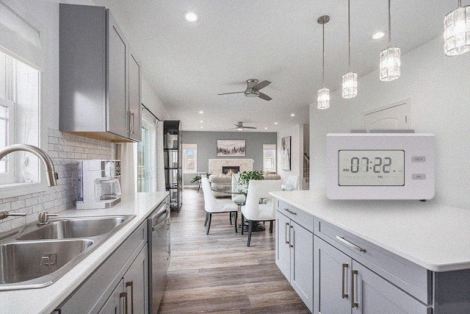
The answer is 7:22
